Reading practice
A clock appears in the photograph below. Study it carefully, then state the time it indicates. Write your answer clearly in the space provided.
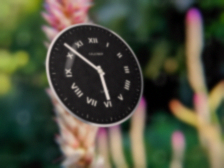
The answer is 5:52
